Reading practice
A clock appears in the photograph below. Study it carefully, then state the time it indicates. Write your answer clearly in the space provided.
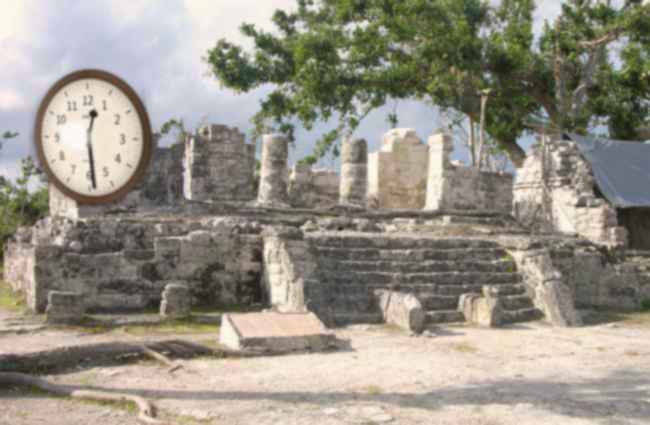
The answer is 12:29
